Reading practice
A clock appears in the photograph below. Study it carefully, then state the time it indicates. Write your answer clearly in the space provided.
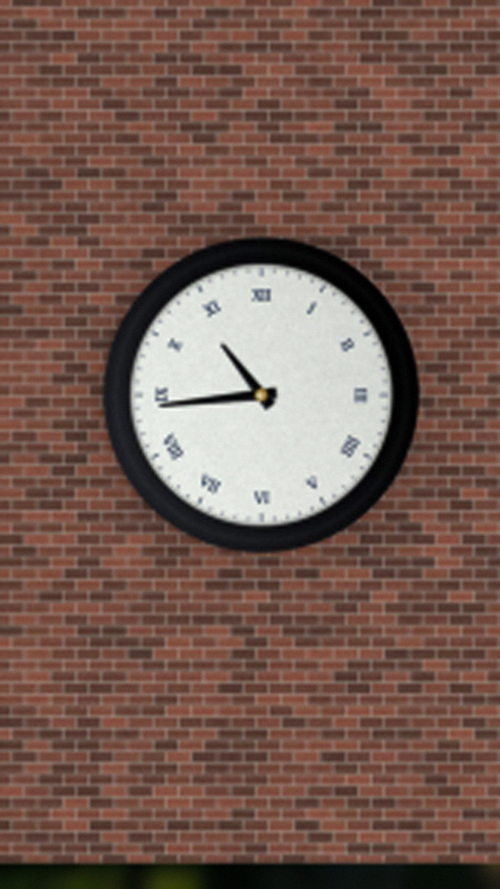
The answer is 10:44
